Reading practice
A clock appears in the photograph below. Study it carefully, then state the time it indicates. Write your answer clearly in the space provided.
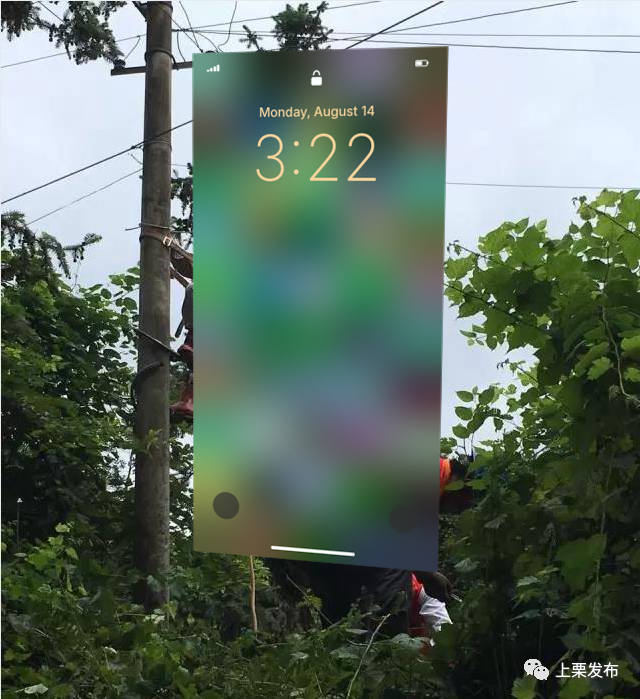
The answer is 3:22
